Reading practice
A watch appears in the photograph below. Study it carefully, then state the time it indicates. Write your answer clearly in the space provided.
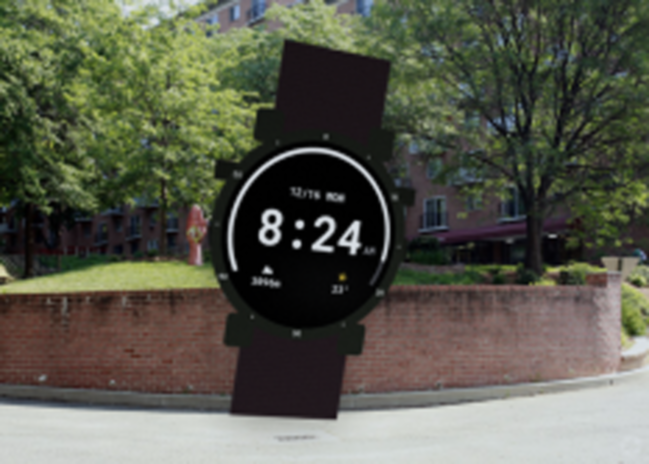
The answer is 8:24
